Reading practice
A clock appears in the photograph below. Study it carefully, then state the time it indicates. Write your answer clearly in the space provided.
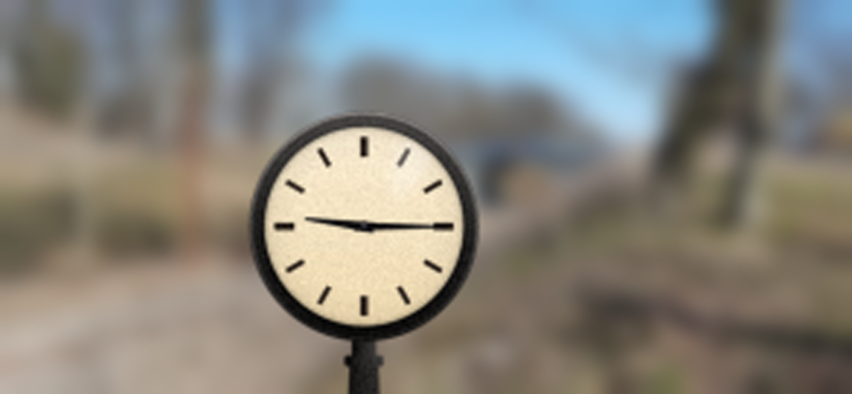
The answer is 9:15
